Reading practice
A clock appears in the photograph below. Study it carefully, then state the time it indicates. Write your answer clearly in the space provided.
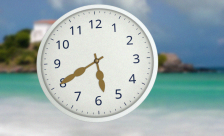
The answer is 5:40
